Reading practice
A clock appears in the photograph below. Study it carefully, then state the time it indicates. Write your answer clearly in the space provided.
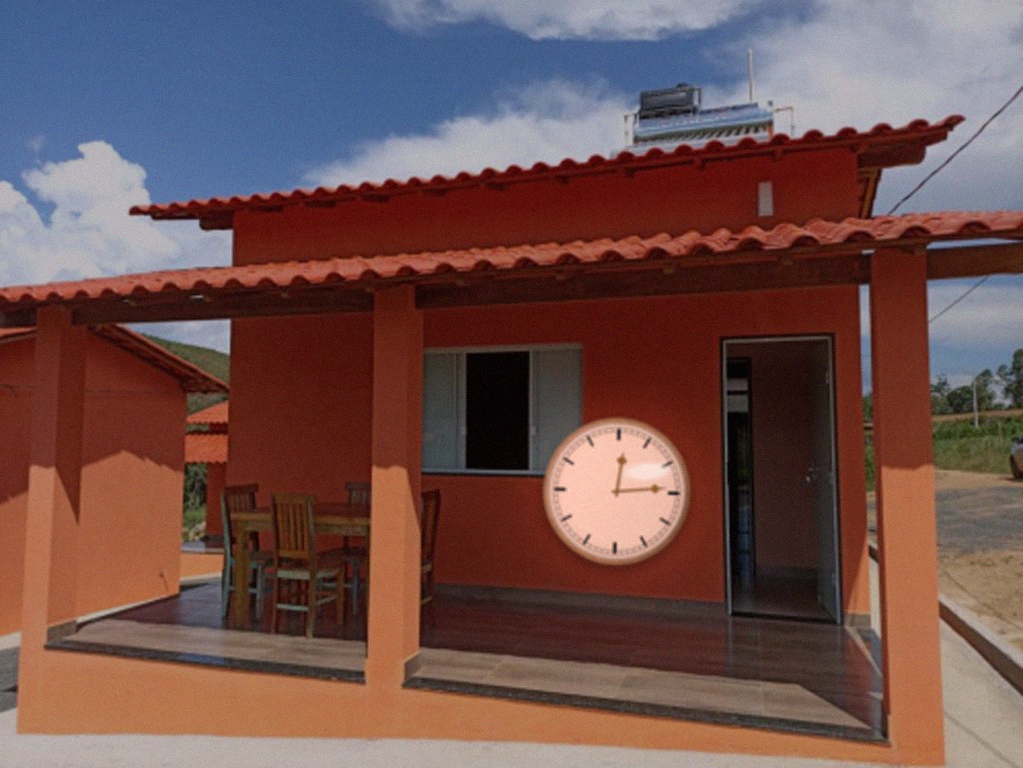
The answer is 12:14
